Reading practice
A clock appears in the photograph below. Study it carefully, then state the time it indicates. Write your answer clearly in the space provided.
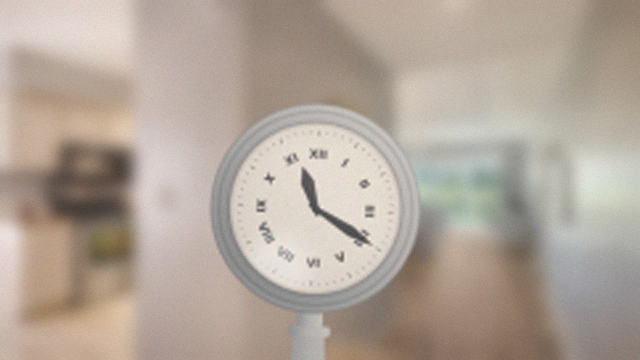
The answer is 11:20
